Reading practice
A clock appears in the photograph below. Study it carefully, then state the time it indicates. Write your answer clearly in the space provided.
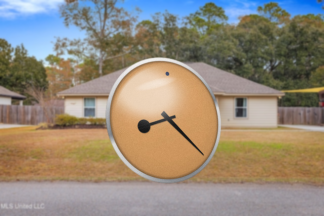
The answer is 8:22
